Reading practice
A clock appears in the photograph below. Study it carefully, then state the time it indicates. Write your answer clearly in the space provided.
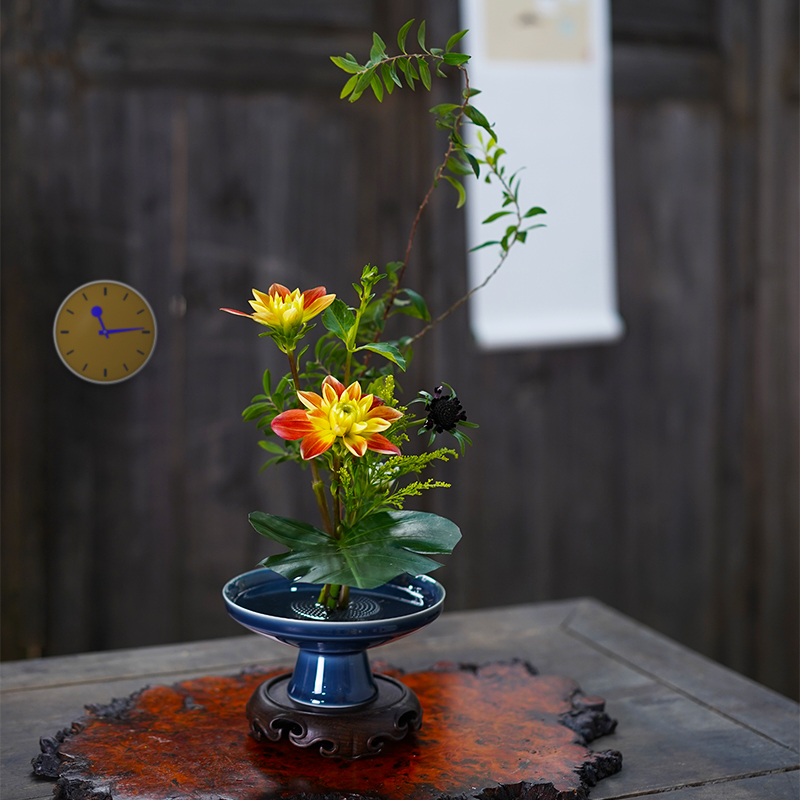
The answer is 11:14
